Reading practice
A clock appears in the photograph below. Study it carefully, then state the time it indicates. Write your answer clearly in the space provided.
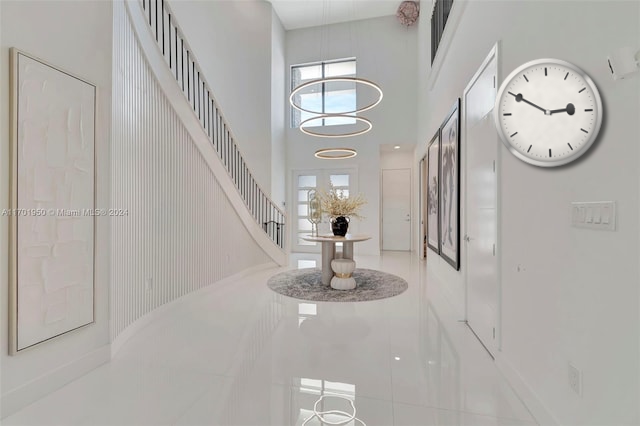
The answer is 2:50
